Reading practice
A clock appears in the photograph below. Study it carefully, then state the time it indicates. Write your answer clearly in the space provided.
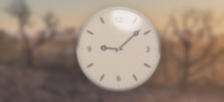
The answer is 9:08
